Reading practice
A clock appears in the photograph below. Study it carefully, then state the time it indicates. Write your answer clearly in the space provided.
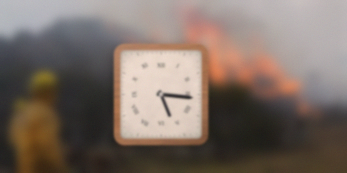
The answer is 5:16
